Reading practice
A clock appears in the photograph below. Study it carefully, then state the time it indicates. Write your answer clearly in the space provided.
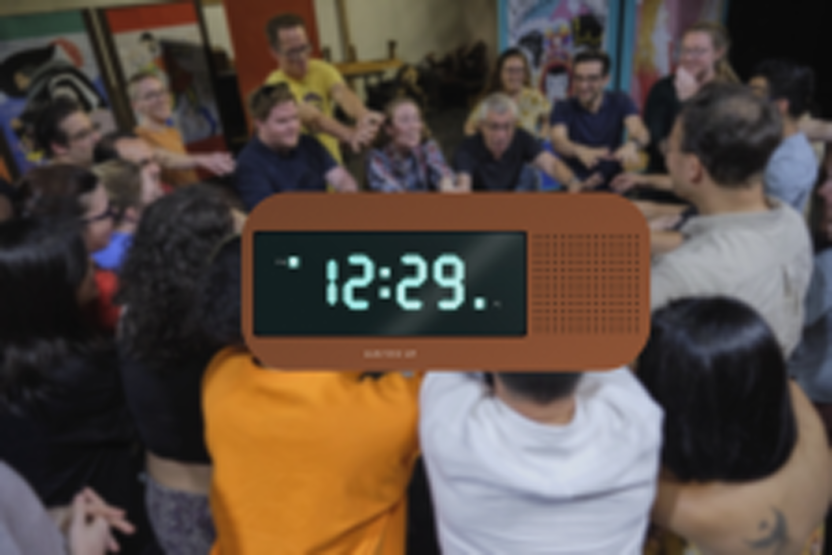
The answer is 12:29
